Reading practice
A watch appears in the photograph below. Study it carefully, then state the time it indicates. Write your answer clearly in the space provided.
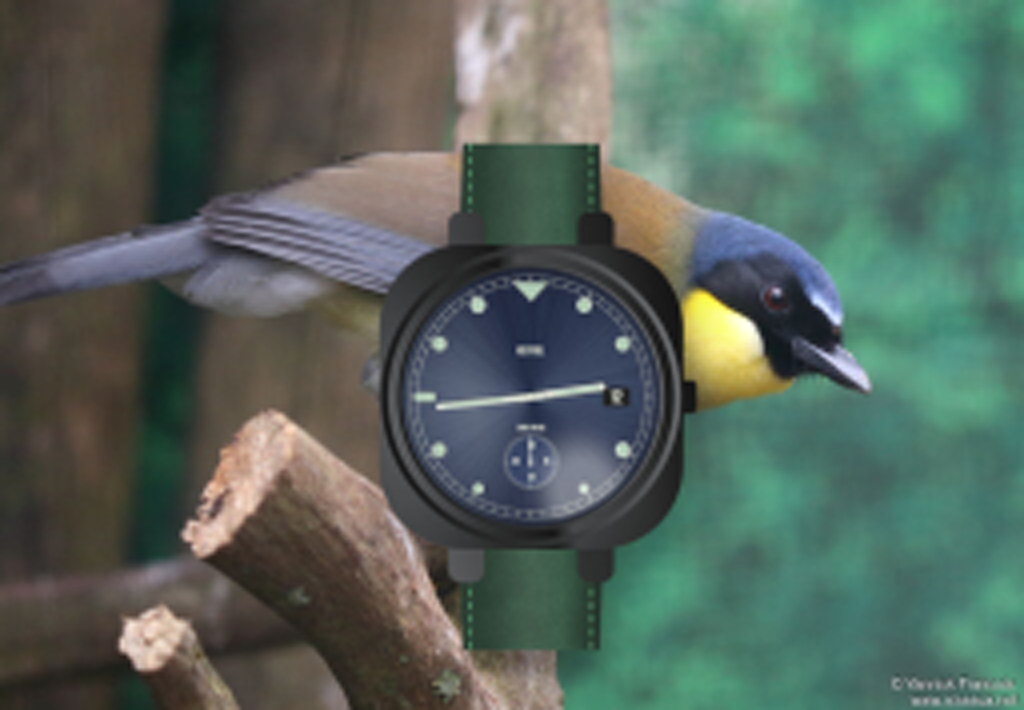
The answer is 2:44
